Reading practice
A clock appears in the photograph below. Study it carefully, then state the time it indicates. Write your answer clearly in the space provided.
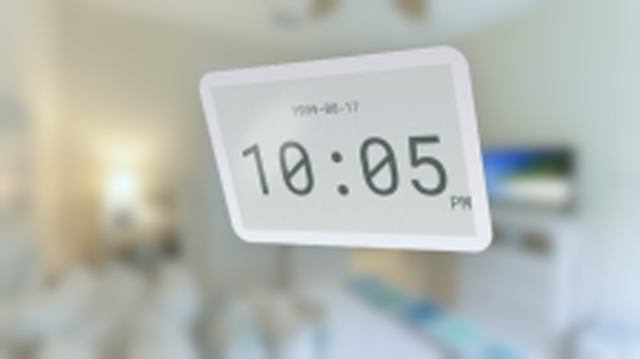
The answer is 10:05
